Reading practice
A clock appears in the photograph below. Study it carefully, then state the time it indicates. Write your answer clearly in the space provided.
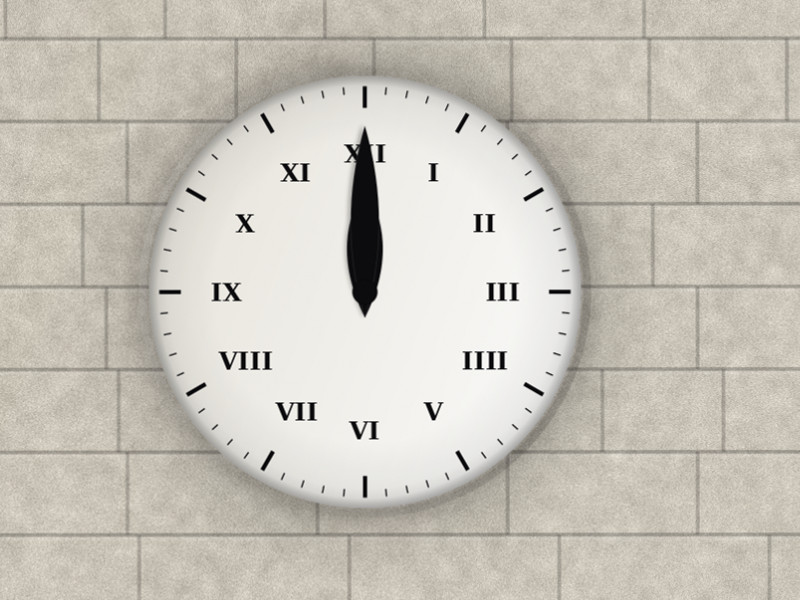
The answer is 12:00
